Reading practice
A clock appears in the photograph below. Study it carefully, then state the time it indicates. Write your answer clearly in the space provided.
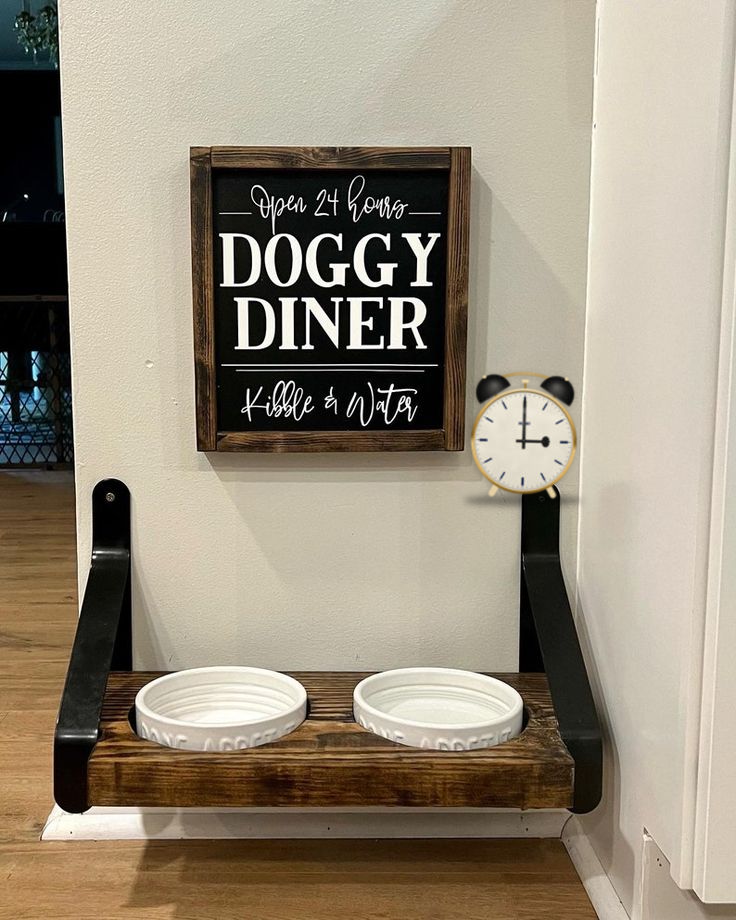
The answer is 3:00
